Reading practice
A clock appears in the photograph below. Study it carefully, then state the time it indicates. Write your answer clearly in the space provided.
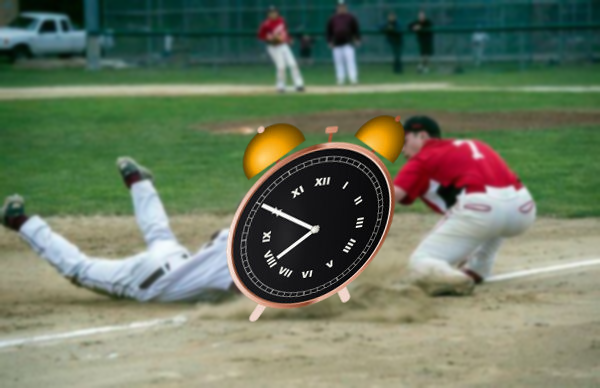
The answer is 7:50
